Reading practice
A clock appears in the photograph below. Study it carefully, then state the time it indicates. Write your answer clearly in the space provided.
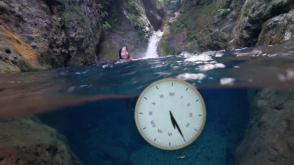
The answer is 5:25
